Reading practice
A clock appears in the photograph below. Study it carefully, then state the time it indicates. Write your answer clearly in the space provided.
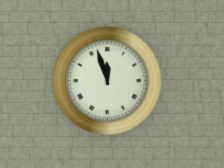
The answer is 11:57
